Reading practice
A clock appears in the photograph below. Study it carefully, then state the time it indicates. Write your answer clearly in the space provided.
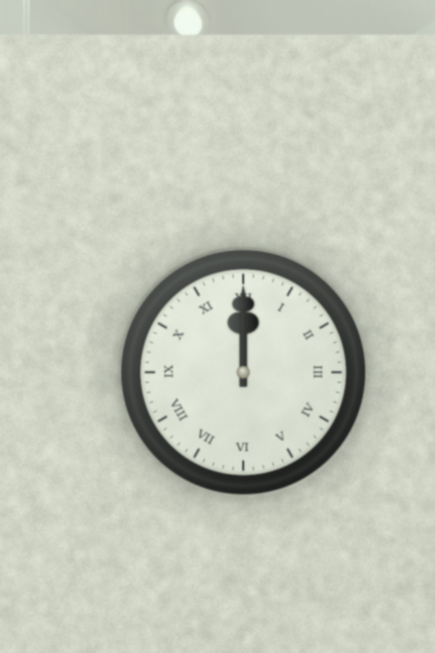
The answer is 12:00
